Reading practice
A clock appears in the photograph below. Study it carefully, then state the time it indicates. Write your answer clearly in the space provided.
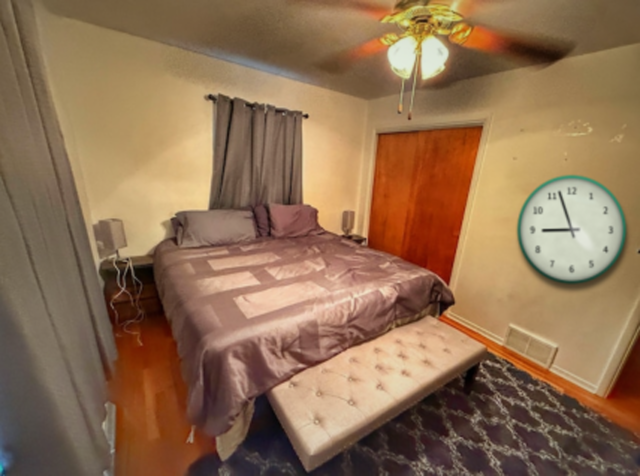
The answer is 8:57
